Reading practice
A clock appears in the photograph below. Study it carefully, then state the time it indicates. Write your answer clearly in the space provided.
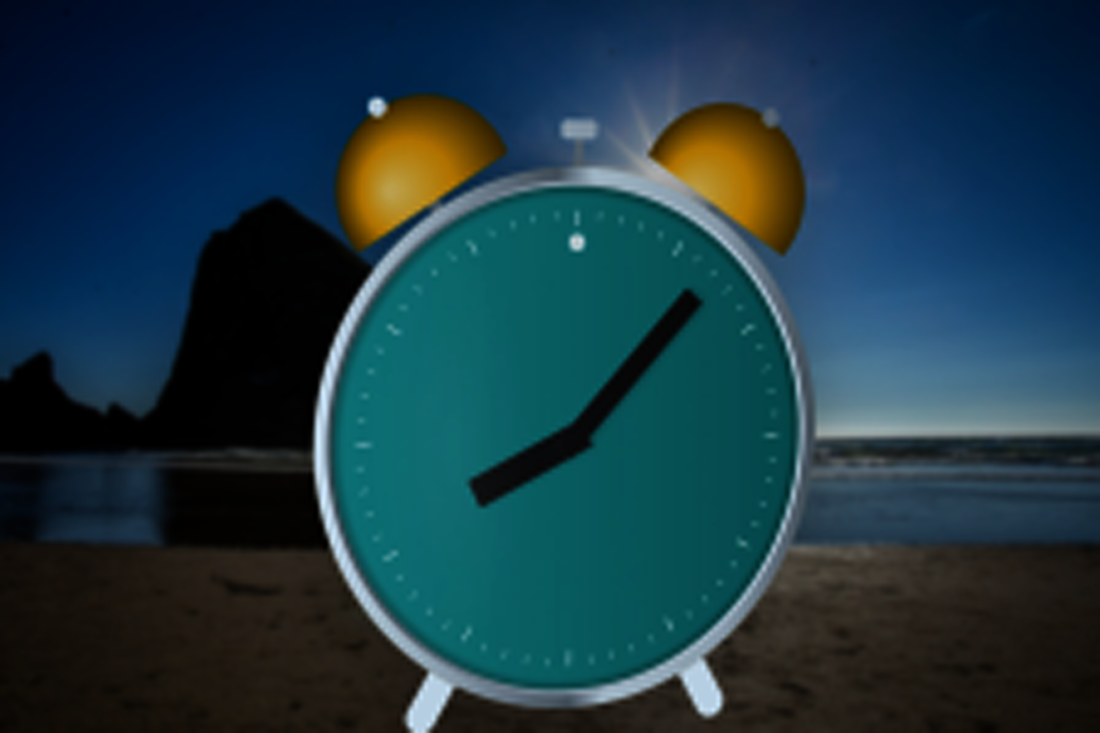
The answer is 8:07
